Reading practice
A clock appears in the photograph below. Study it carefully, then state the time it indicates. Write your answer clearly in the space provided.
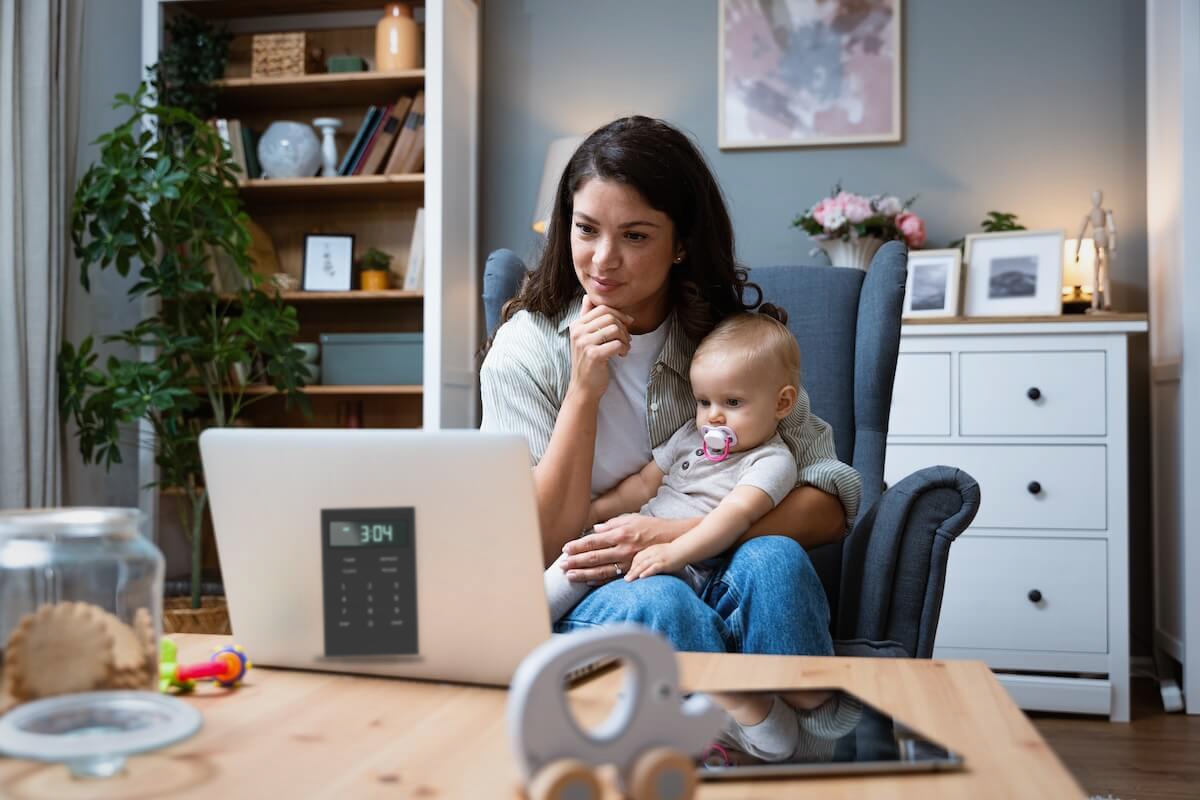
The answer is 3:04
